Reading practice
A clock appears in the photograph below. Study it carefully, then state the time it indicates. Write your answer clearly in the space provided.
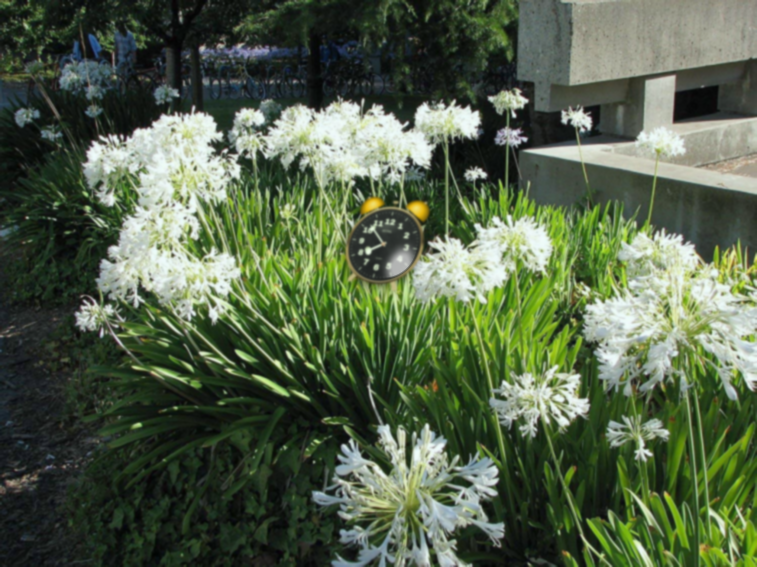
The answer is 7:52
